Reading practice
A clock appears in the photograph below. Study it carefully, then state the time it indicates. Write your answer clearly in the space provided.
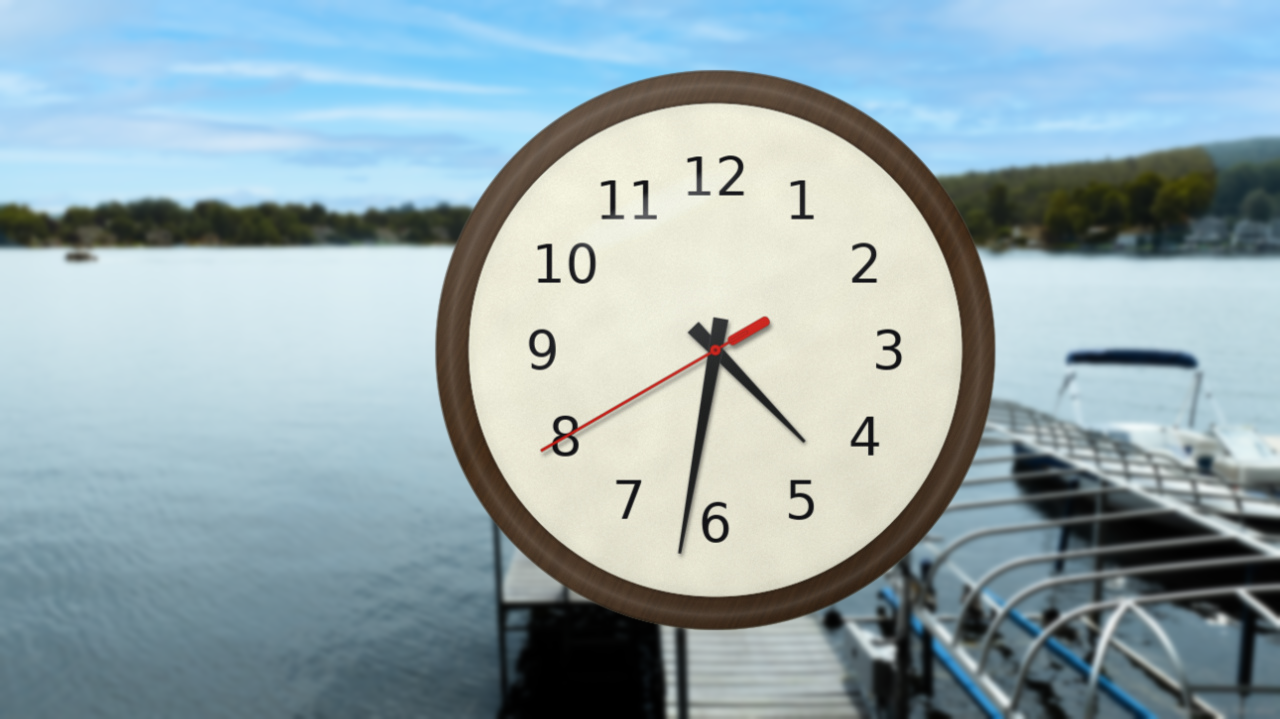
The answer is 4:31:40
